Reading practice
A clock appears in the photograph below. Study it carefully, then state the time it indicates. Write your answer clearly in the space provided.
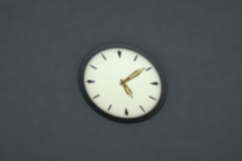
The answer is 5:09
